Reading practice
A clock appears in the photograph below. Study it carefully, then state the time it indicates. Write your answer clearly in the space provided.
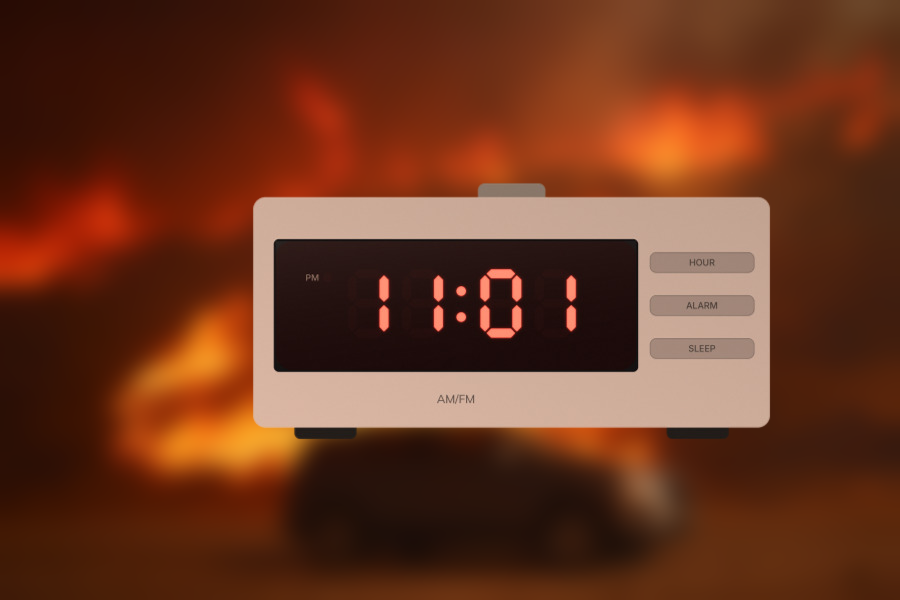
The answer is 11:01
